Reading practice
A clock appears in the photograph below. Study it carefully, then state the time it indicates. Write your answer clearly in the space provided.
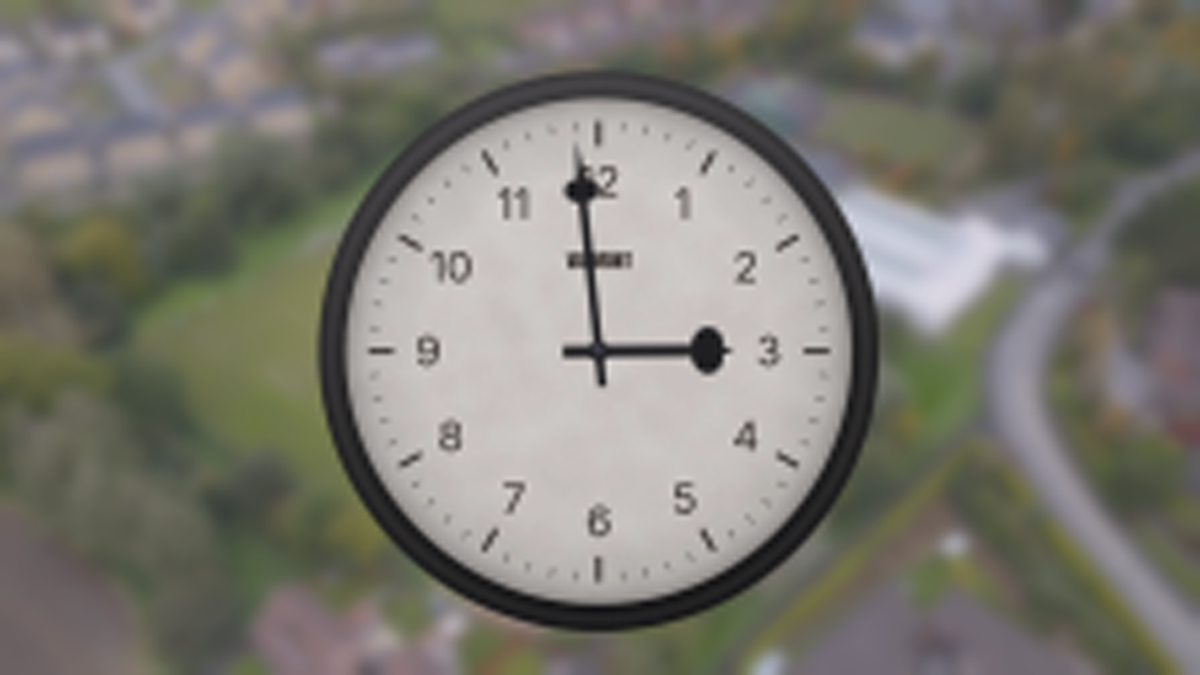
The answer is 2:59
